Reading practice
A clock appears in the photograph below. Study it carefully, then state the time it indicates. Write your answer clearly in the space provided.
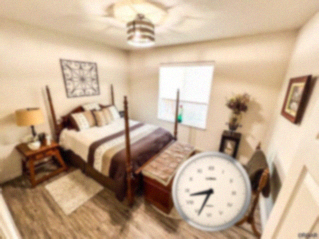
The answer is 8:34
